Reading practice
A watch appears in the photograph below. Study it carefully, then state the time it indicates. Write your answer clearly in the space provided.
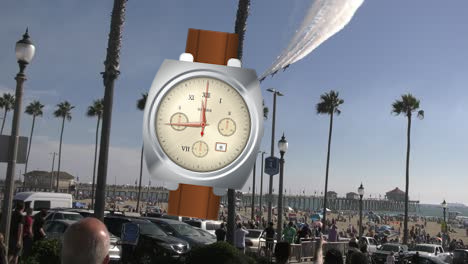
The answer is 11:44
